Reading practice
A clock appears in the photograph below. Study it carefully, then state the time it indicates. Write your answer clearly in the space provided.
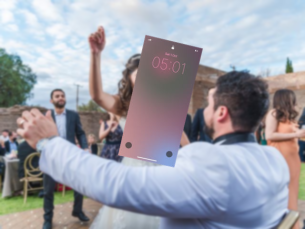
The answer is 5:01
